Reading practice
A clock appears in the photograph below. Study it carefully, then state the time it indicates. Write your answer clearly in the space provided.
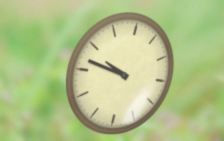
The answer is 9:47
